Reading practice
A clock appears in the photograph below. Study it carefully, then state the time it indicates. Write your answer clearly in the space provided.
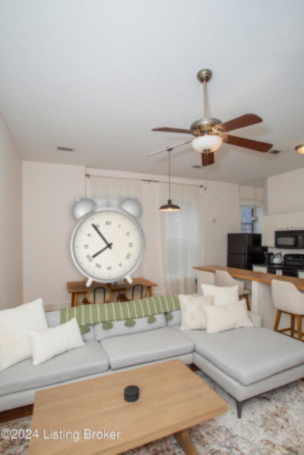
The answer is 7:54
